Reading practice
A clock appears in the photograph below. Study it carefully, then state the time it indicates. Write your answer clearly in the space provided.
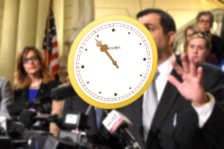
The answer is 10:54
